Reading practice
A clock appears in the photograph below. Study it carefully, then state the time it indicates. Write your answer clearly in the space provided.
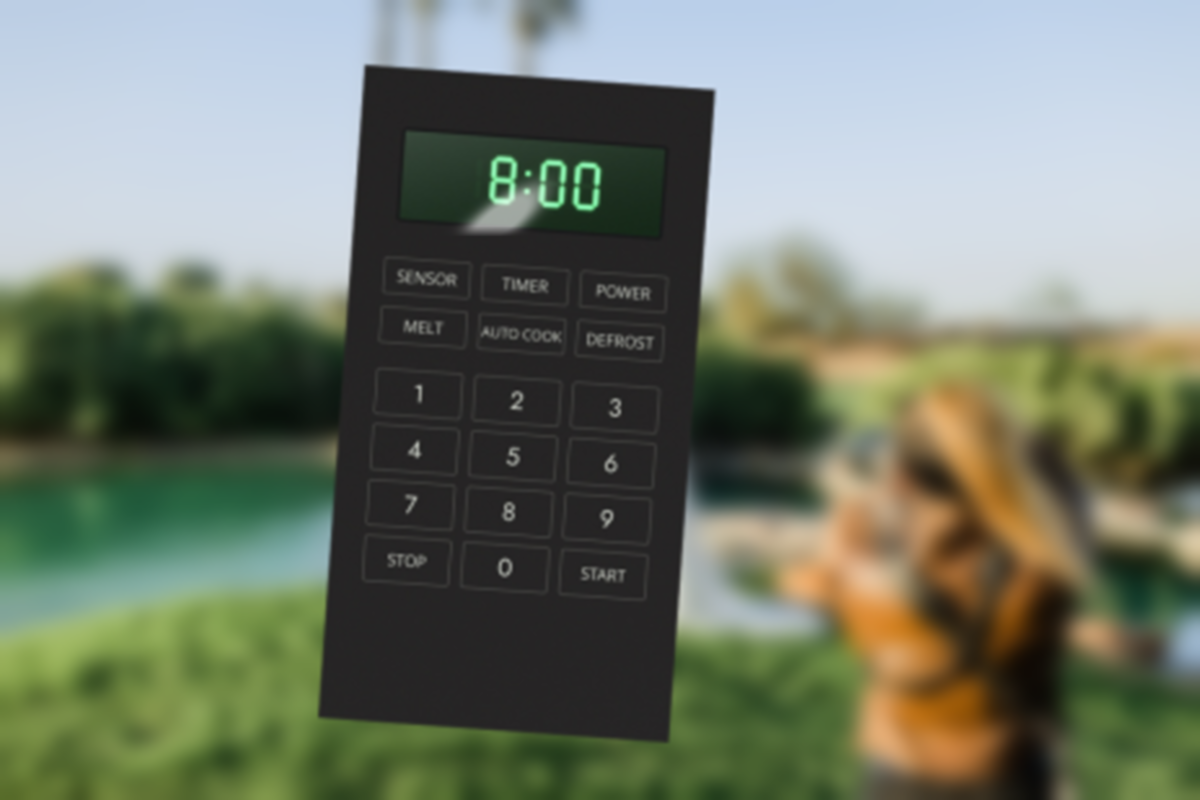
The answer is 8:00
